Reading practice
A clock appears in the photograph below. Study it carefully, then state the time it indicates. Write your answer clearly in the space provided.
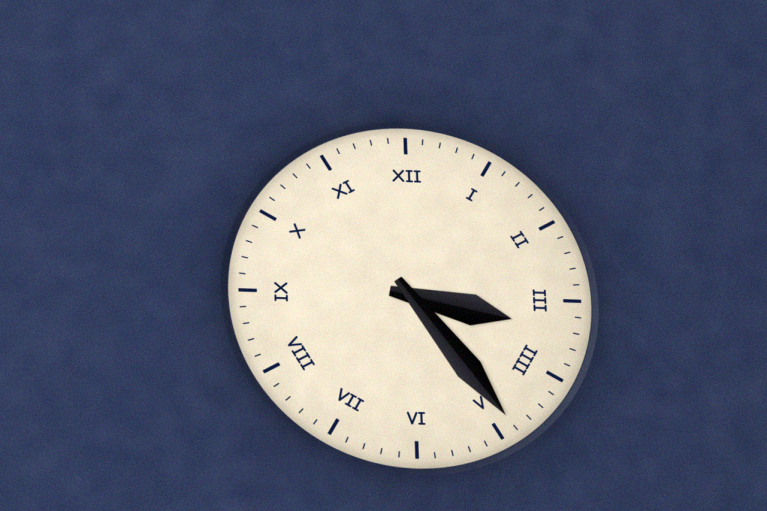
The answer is 3:24
